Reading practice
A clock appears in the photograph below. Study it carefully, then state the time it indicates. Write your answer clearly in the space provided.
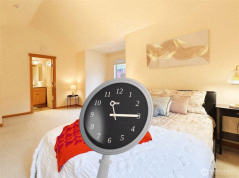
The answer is 11:15
